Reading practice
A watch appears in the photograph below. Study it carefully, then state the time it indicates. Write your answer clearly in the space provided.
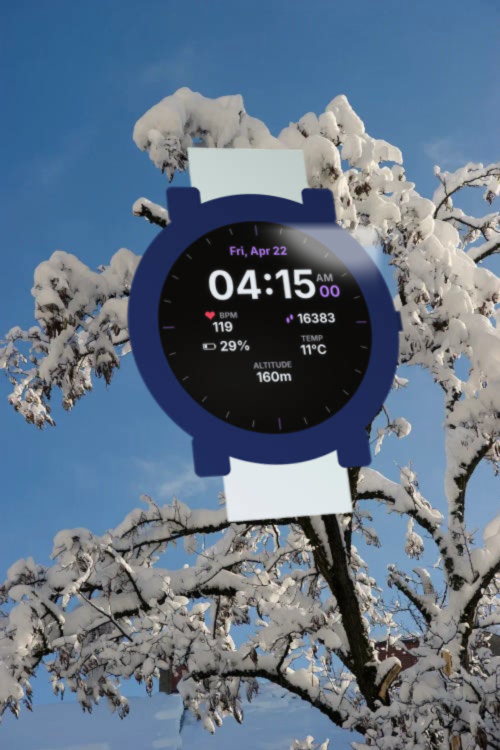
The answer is 4:15:00
